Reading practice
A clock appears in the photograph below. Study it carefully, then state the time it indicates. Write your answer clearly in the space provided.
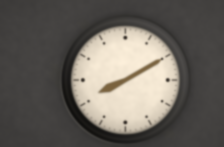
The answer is 8:10
